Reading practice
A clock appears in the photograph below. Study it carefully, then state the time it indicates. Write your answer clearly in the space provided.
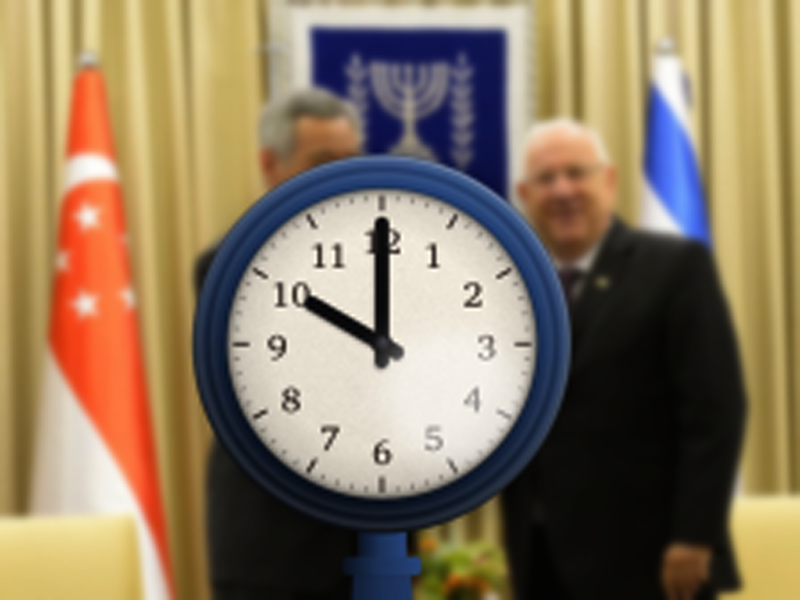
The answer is 10:00
